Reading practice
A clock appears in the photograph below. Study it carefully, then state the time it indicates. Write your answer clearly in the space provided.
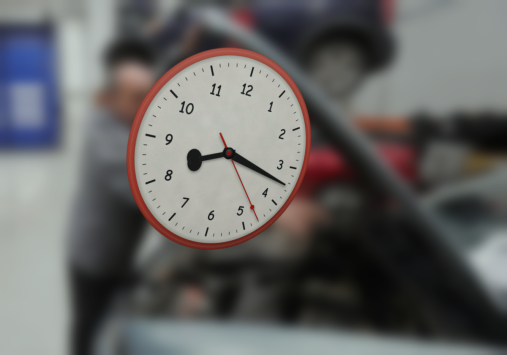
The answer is 8:17:23
